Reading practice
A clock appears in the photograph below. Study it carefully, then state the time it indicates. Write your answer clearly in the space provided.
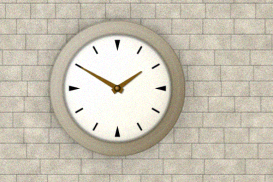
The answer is 1:50
